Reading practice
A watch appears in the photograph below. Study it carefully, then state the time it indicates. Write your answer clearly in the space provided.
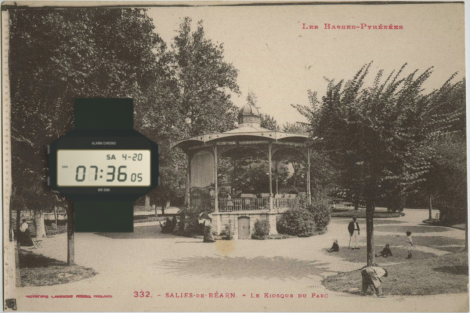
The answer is 7:36
